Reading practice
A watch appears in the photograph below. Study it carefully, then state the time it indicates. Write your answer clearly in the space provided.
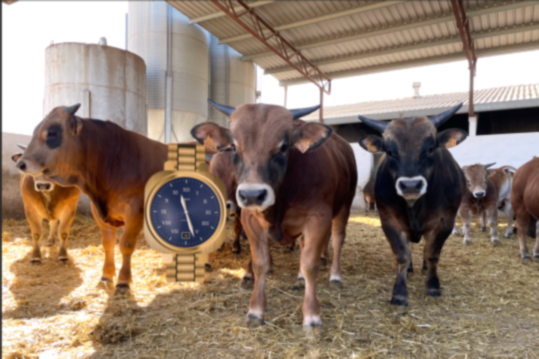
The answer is 11:27
